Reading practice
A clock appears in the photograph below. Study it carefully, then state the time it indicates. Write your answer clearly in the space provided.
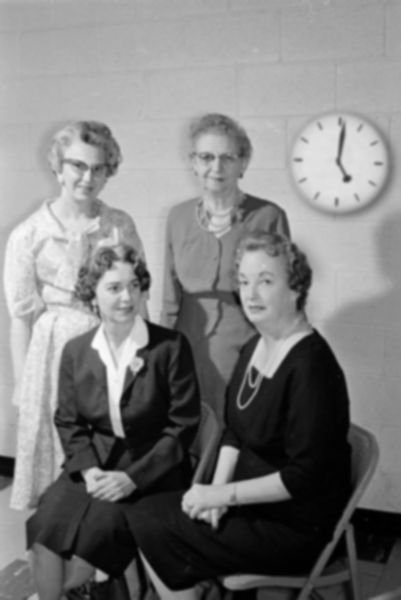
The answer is 5:01
